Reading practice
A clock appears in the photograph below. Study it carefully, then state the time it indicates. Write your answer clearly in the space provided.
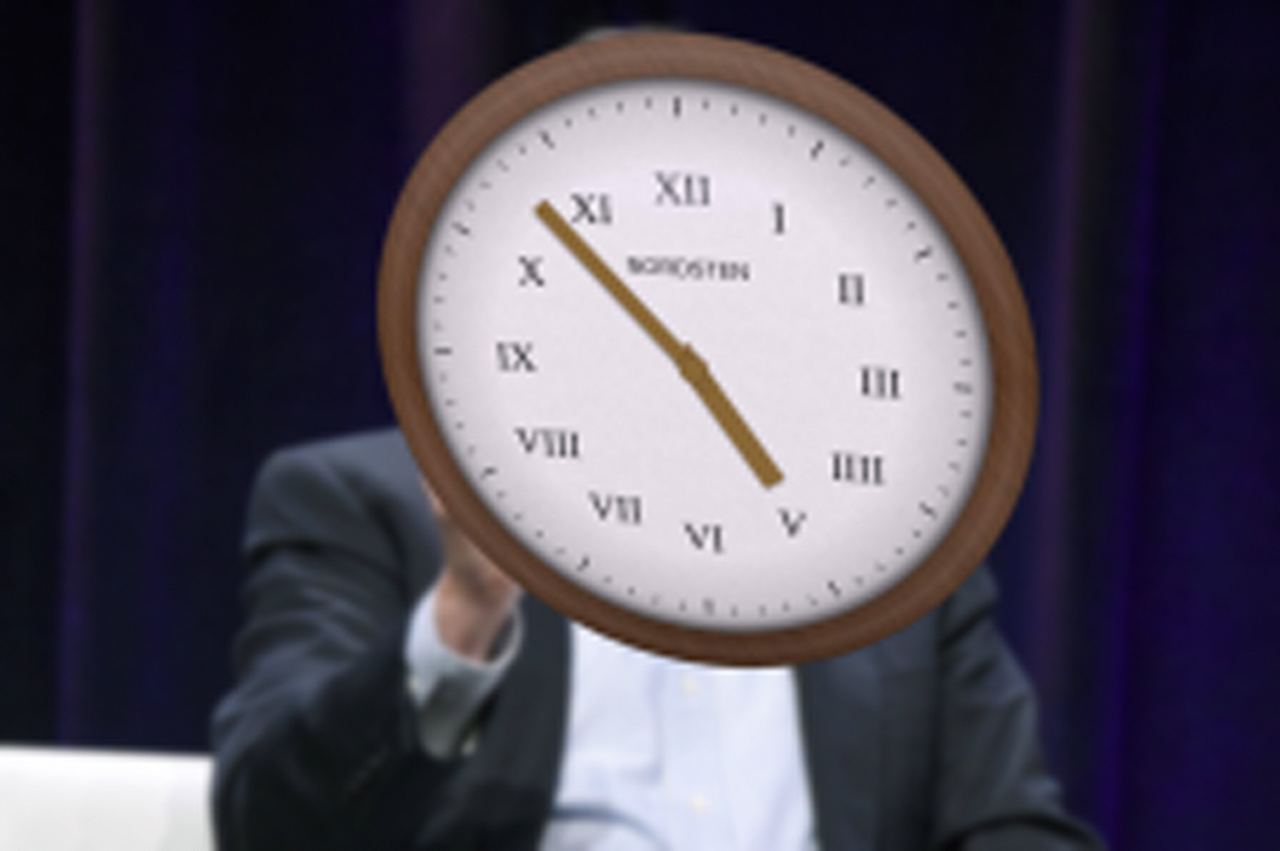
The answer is 4:53
